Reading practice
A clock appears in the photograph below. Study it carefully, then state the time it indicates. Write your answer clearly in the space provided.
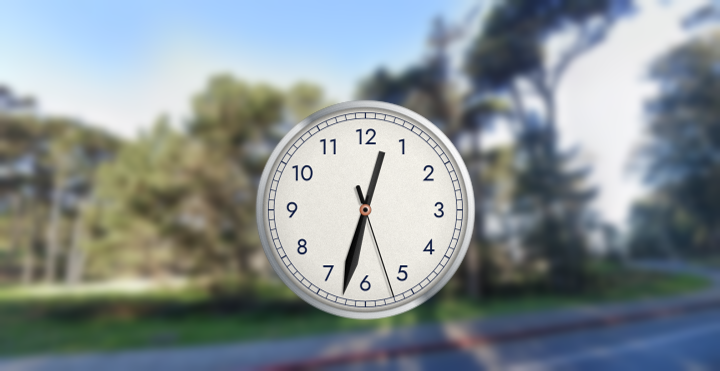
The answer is 12:32:27
